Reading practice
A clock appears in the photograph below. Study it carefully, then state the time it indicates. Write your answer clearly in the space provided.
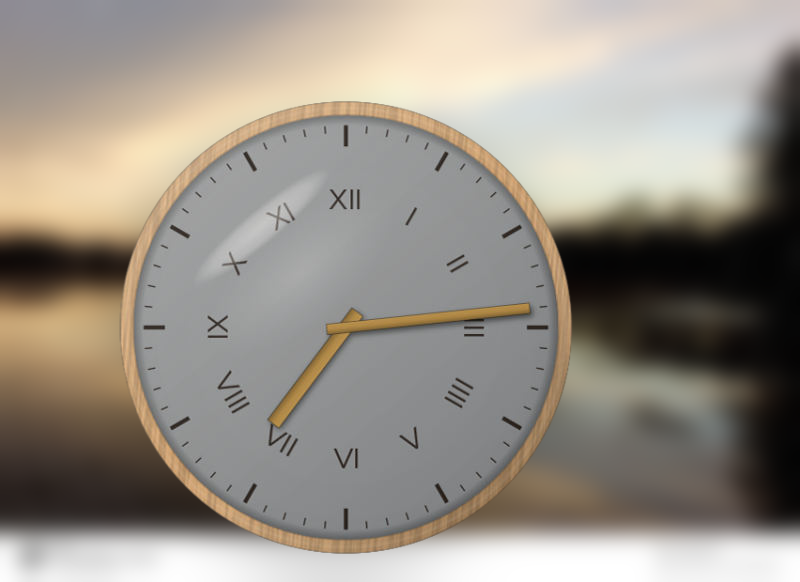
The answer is 7:14
